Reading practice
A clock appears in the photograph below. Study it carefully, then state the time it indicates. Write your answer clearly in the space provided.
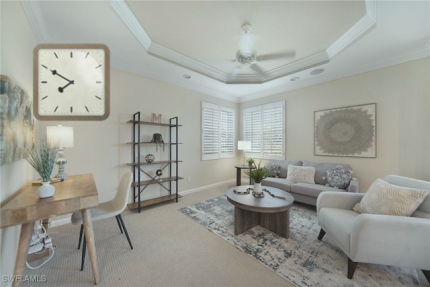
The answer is 7:50
